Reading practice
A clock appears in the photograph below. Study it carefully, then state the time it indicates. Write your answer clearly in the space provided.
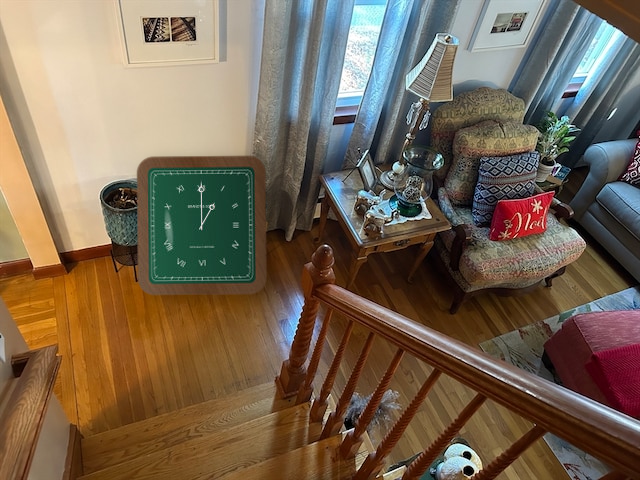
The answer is 1:00
